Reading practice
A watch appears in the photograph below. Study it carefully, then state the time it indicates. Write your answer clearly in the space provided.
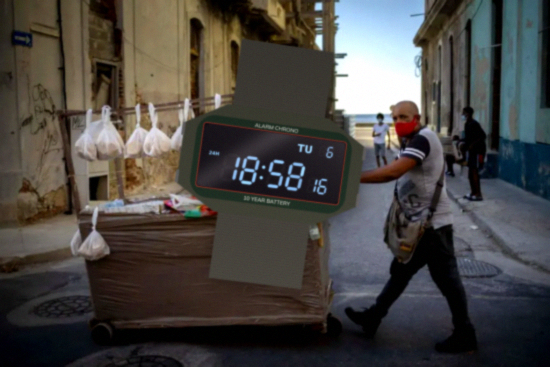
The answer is 18:58:16
